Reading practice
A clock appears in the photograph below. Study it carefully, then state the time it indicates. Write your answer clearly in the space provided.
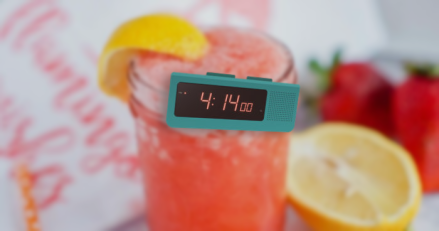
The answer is 4:14:00
